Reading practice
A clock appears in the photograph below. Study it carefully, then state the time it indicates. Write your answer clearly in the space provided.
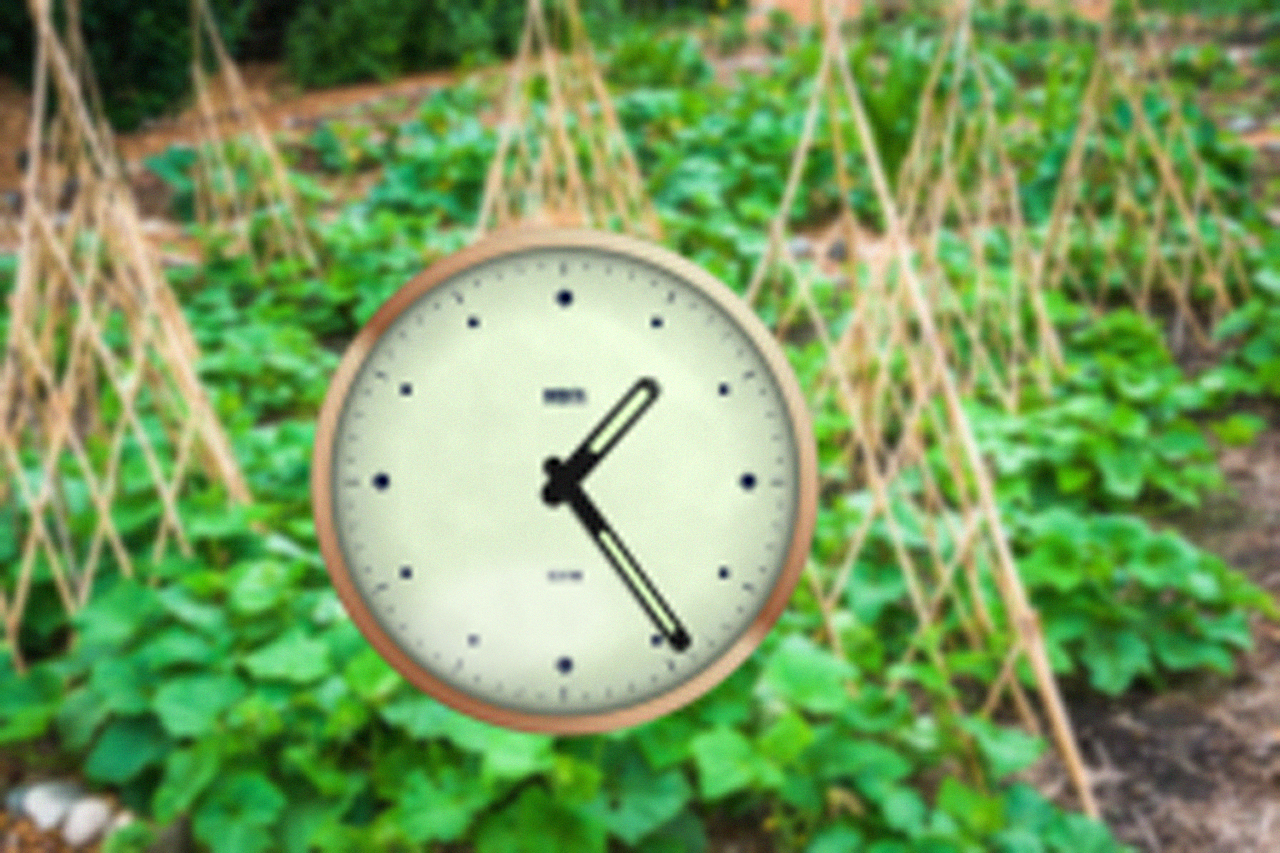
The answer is 1:24
